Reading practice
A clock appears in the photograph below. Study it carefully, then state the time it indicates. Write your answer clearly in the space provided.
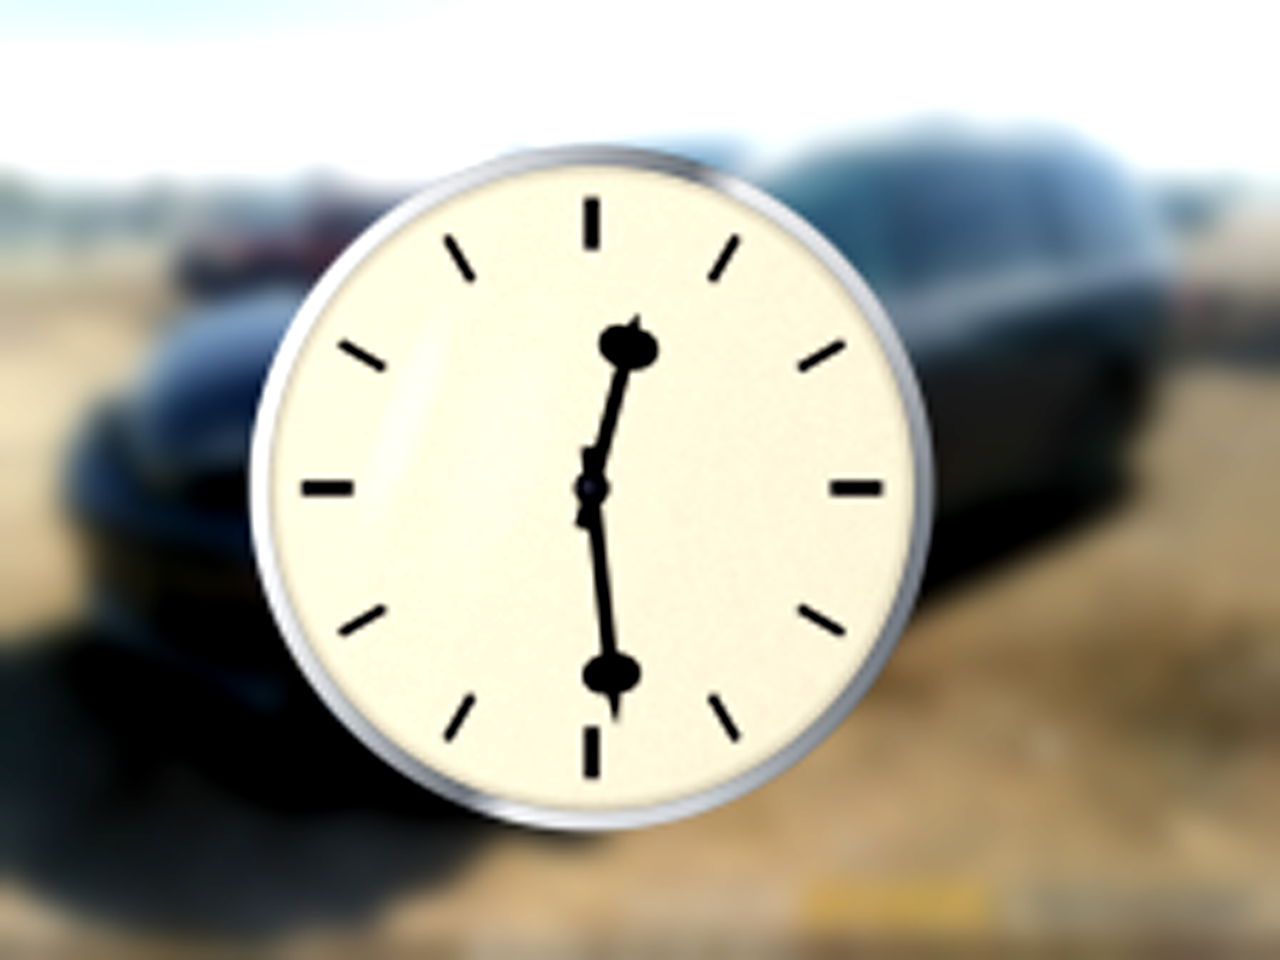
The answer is 12:29
